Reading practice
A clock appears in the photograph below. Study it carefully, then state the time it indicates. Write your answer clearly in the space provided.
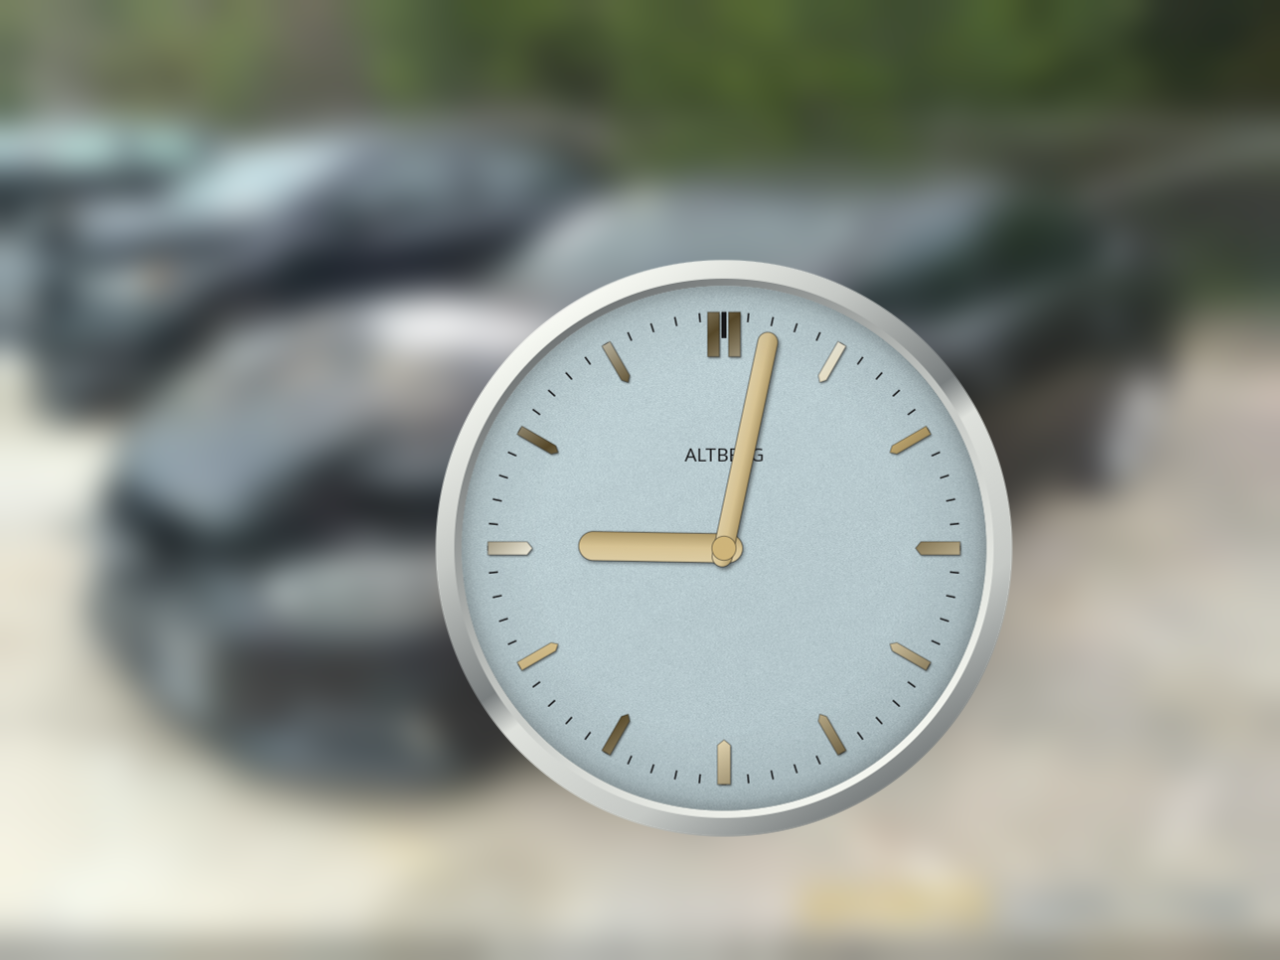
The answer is 9:02
